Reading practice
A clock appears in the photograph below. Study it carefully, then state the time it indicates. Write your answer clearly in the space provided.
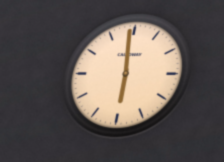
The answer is 5:59
